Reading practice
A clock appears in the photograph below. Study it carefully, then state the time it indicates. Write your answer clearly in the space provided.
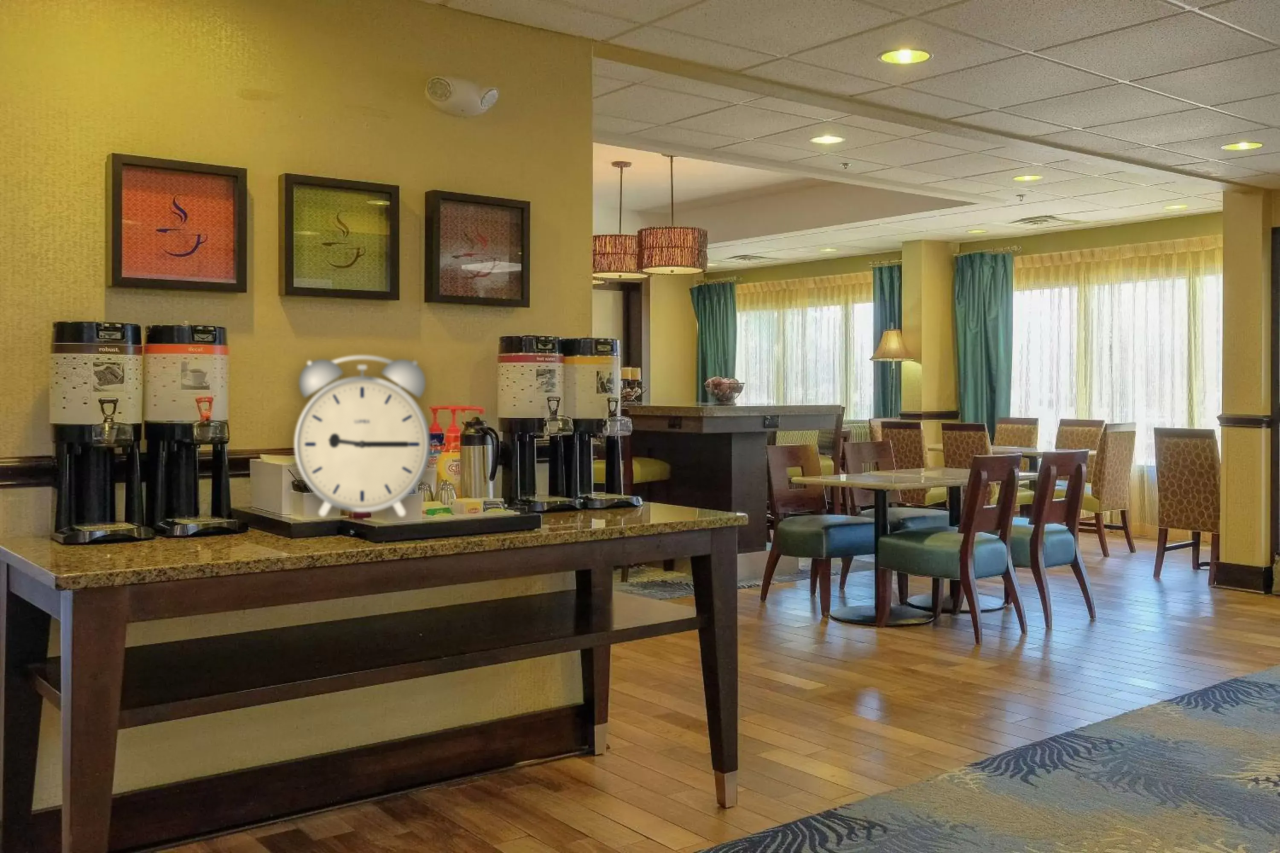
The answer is 9:15
